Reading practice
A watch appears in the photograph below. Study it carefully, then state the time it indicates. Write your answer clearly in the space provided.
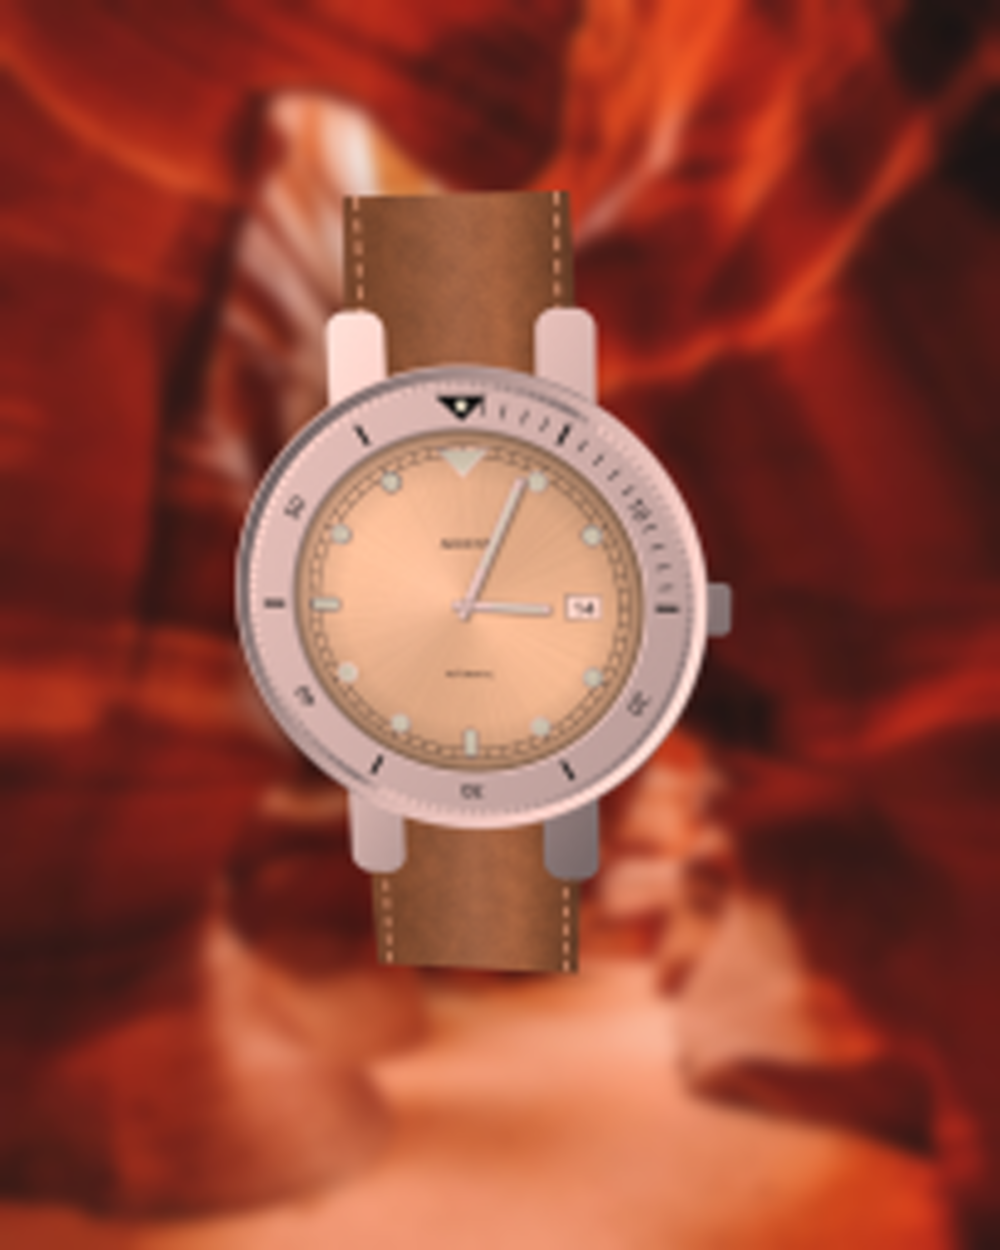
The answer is 3:04
